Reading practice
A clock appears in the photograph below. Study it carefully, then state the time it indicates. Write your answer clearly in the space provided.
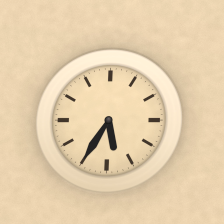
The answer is 5:35
